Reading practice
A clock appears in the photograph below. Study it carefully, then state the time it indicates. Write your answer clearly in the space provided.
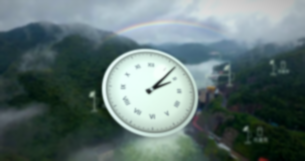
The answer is 2:07
